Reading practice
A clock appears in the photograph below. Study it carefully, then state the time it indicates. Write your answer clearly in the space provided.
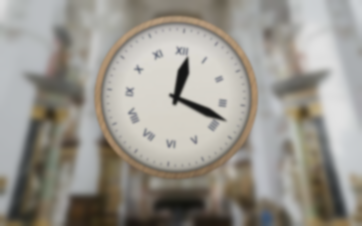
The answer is 12:18
